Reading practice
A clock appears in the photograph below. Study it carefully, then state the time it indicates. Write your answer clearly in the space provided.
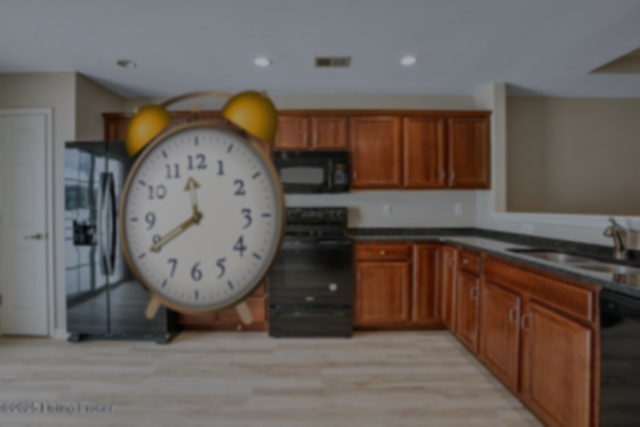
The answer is 11:40
